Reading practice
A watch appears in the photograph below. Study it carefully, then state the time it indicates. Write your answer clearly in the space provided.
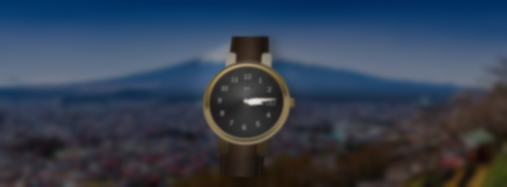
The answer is 3:14
